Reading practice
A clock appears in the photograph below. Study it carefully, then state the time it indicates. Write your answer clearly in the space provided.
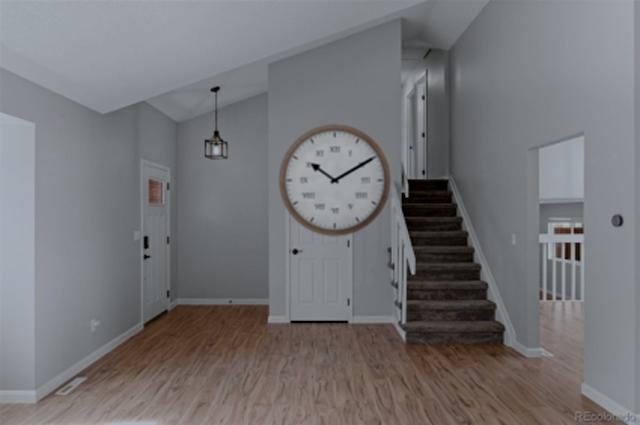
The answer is 10:10
